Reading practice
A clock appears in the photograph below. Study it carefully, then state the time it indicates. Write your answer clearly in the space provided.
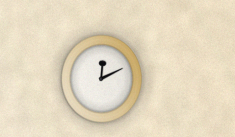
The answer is 12:11
